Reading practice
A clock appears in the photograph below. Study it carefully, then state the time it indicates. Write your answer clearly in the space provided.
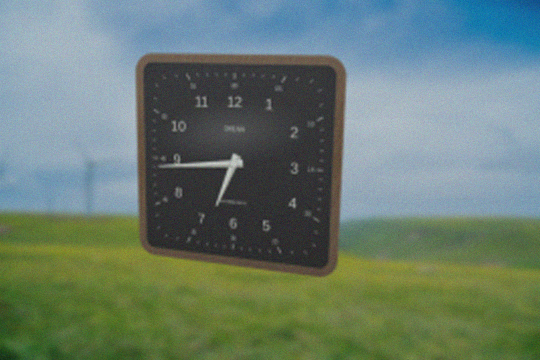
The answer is 6:44
